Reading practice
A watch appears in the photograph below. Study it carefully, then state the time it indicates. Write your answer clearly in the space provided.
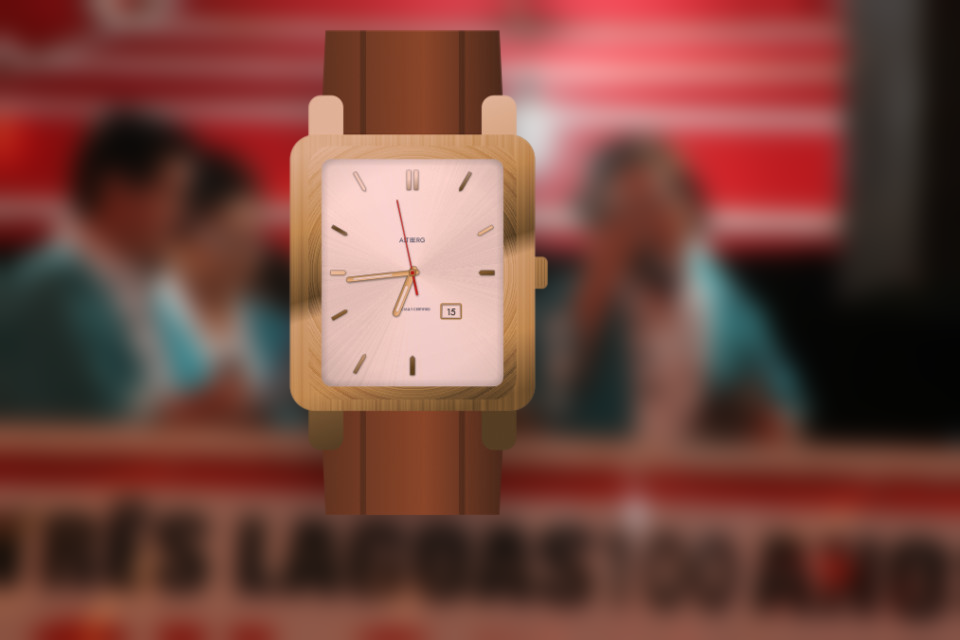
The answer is 6:43:58
